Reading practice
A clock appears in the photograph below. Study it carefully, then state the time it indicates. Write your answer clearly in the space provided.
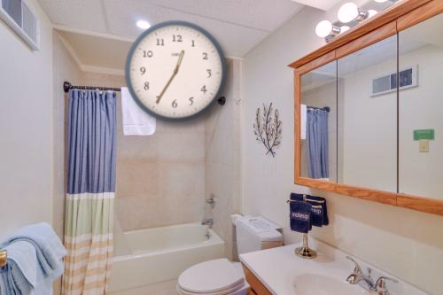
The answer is 12:35
